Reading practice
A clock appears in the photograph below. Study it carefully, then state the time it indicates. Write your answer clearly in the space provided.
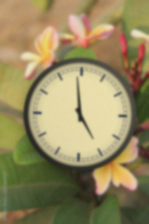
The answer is 4:59
